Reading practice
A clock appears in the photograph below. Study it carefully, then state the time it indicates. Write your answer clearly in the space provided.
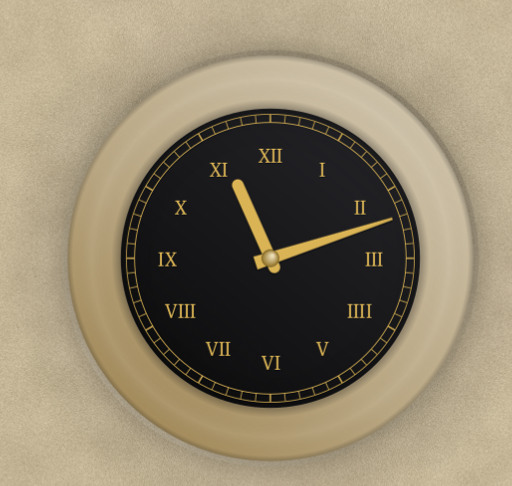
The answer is 11:12
